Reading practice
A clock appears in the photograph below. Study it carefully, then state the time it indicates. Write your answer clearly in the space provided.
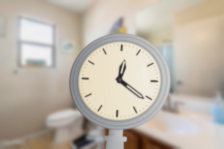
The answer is 12:21
